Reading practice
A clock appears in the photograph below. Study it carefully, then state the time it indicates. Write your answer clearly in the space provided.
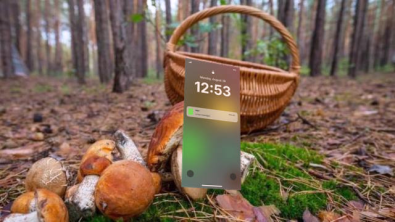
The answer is 12:53
